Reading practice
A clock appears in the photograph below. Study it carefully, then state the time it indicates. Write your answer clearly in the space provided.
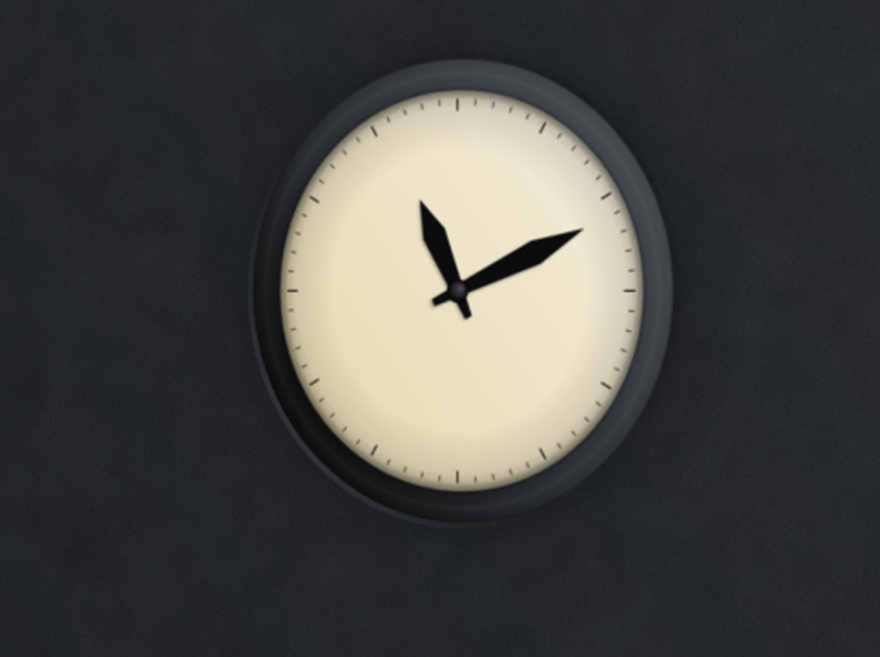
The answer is 11:11
